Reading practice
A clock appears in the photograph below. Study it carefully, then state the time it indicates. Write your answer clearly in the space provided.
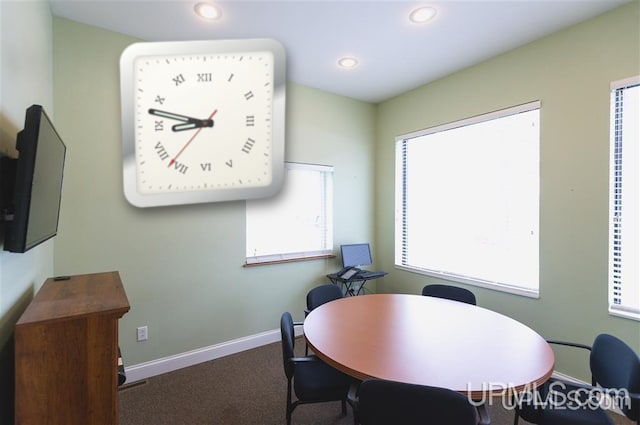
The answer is 8:47:37
